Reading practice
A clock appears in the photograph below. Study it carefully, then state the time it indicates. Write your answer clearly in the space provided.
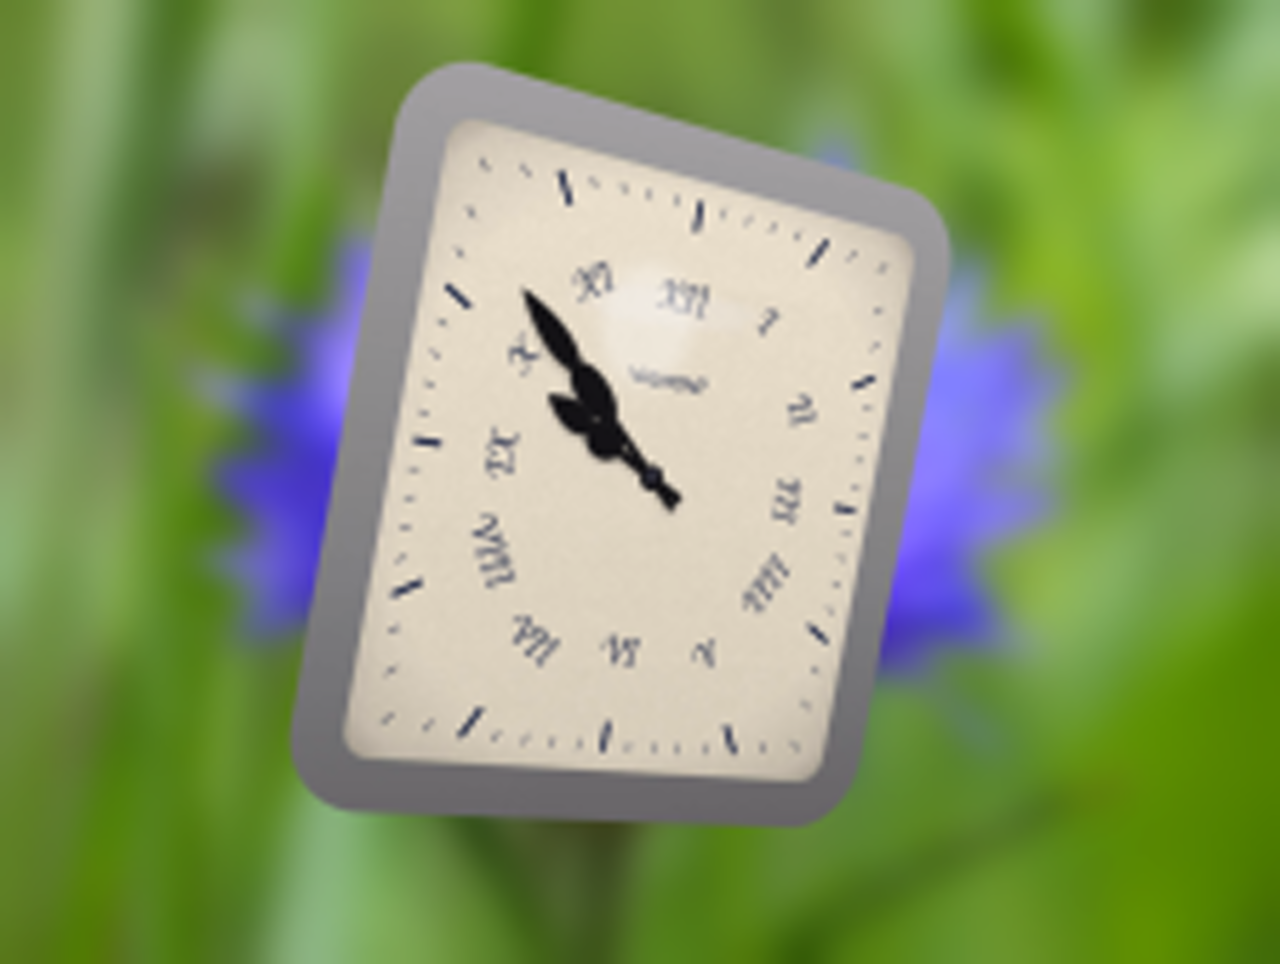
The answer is 9:52
